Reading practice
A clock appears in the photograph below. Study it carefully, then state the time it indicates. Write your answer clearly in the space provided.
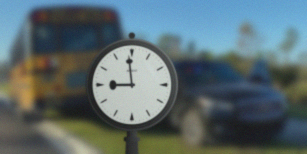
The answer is 8:59
